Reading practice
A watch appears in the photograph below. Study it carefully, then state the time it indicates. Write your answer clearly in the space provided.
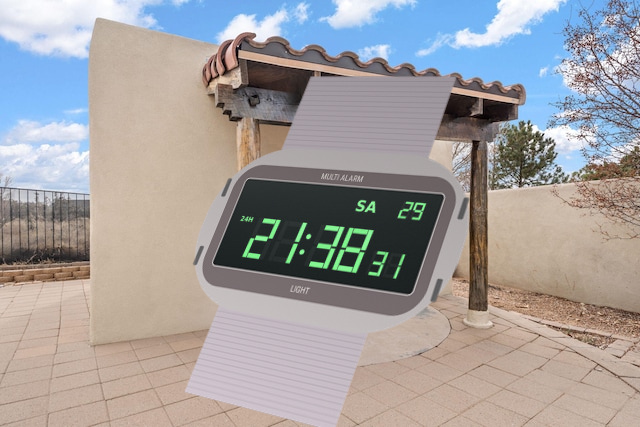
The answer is 21:38:31
